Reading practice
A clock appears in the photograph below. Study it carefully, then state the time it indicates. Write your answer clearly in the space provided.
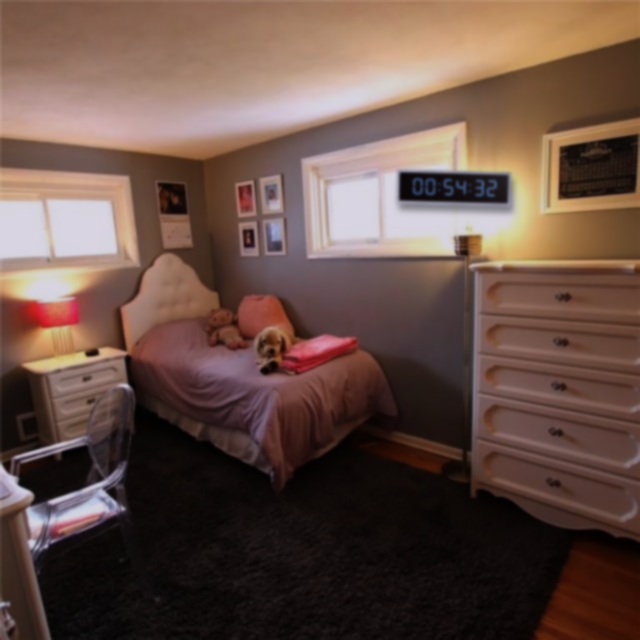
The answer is 0:54:32
